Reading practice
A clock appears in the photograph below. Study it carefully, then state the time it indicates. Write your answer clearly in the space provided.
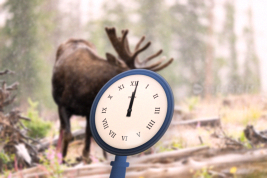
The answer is 12:01
